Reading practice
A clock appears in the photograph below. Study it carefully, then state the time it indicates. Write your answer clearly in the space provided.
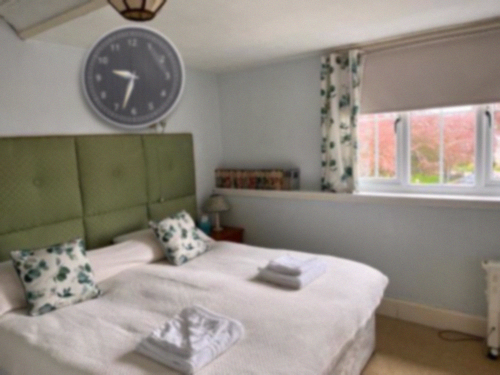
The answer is 9:33
